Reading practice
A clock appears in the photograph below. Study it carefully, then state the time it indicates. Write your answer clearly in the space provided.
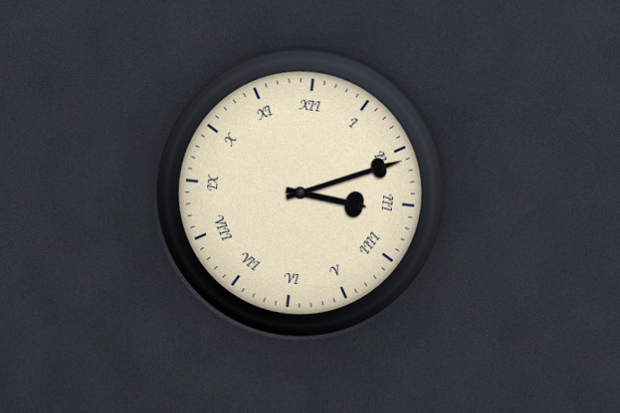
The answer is 3:11
